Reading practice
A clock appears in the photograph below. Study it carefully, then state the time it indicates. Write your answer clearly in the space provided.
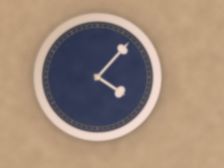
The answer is 4:07
